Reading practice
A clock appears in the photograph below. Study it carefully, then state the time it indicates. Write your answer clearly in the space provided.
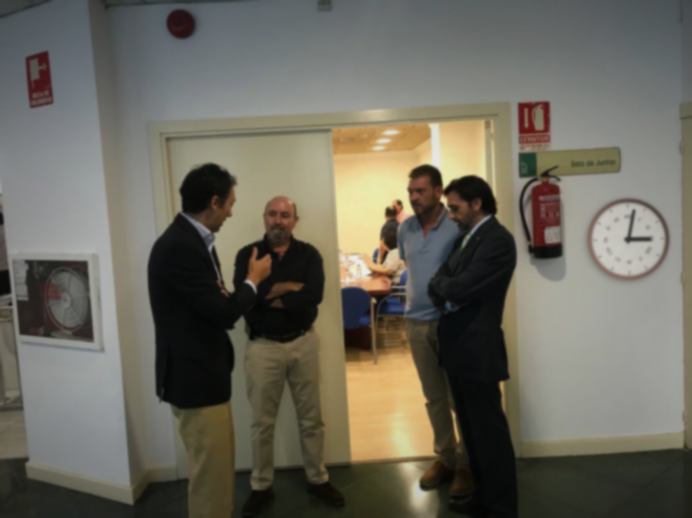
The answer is 3:02
